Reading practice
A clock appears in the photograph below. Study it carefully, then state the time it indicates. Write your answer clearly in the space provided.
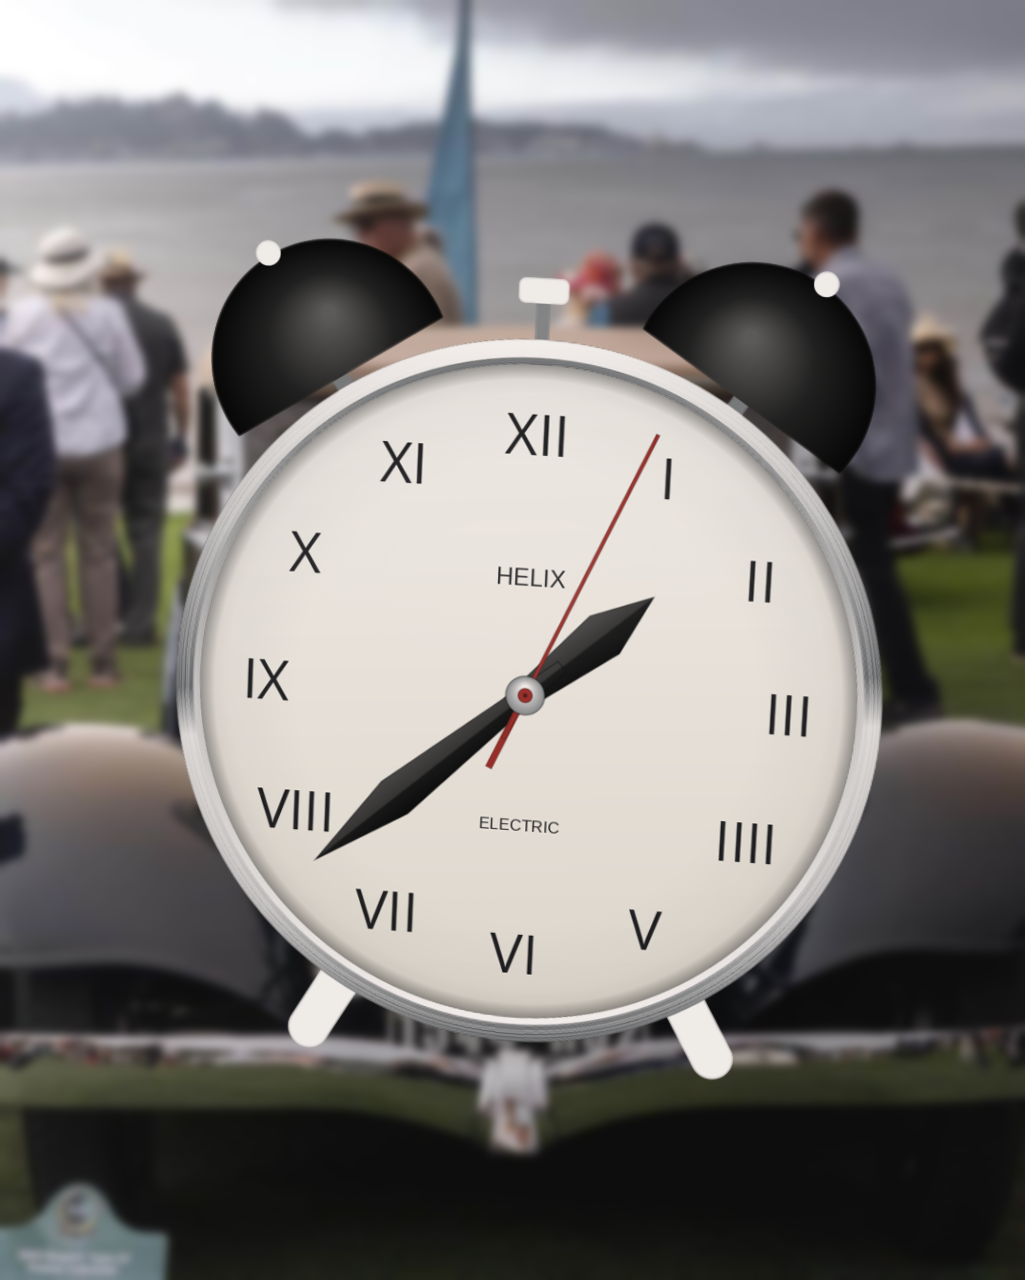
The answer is 1:38:04
